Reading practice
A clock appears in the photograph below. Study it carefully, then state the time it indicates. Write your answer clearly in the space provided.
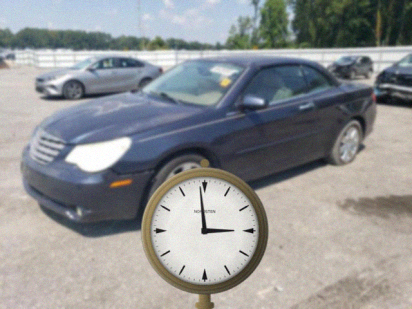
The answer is 2:59
